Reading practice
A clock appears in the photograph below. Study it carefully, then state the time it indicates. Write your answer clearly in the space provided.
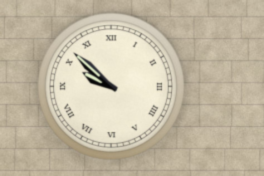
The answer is 9:52
